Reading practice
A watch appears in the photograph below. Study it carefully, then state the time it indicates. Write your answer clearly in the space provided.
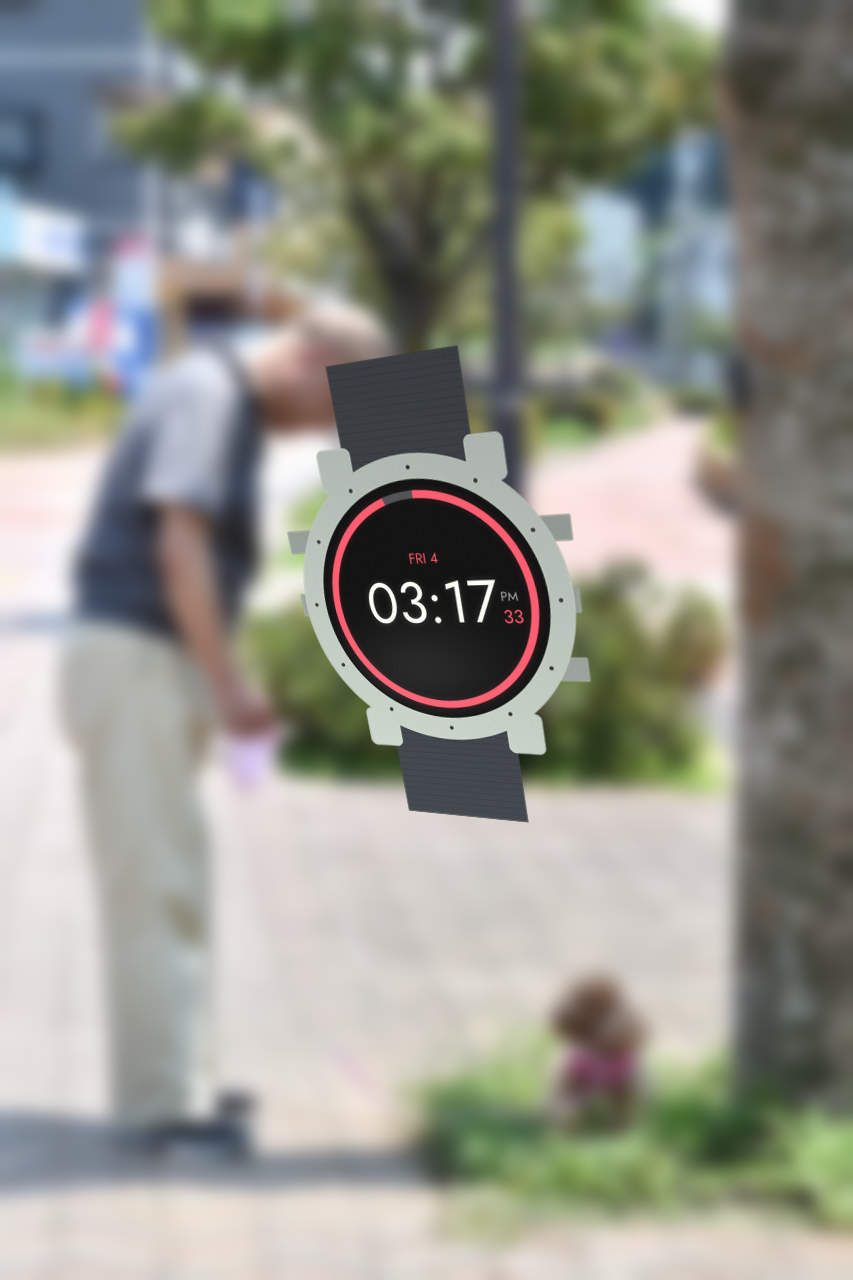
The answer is 3:17:33
